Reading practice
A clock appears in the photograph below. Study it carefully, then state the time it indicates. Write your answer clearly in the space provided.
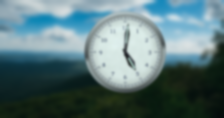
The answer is 5:01
